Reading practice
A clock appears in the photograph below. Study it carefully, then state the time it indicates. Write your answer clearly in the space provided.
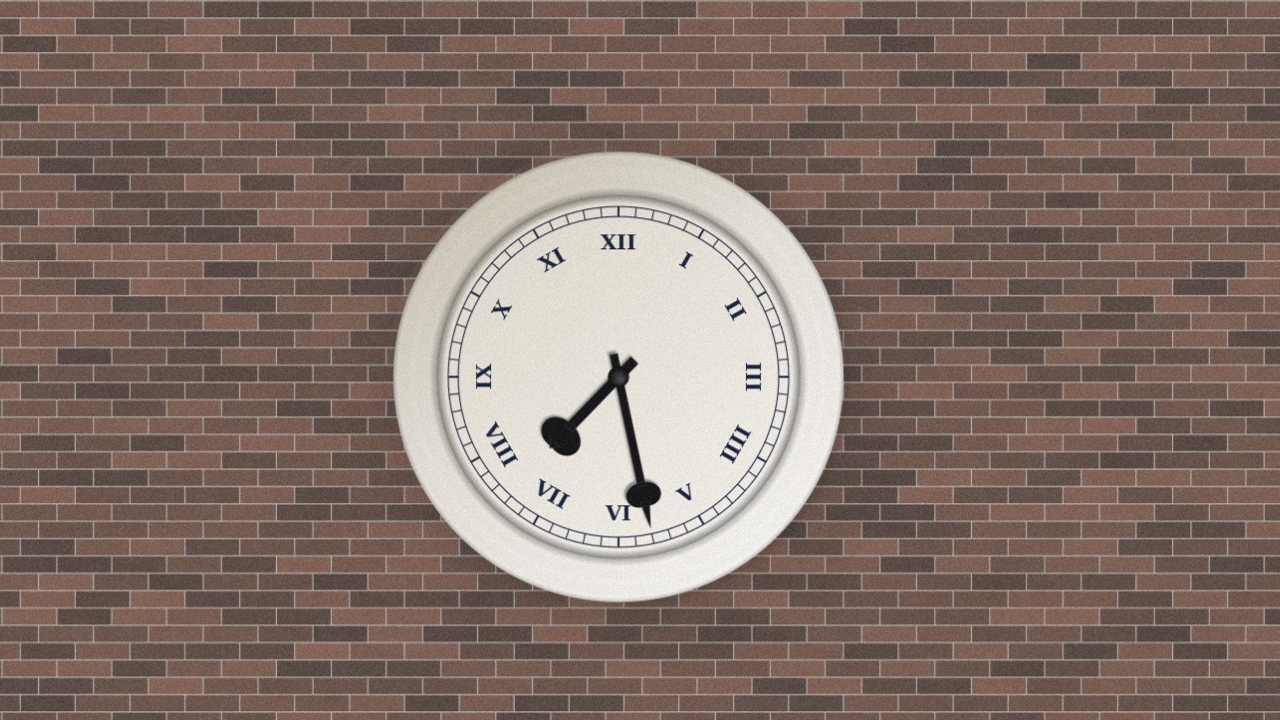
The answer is 7:28
